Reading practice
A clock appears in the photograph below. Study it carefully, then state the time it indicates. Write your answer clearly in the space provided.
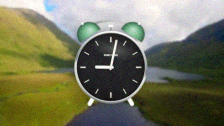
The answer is 9:02
